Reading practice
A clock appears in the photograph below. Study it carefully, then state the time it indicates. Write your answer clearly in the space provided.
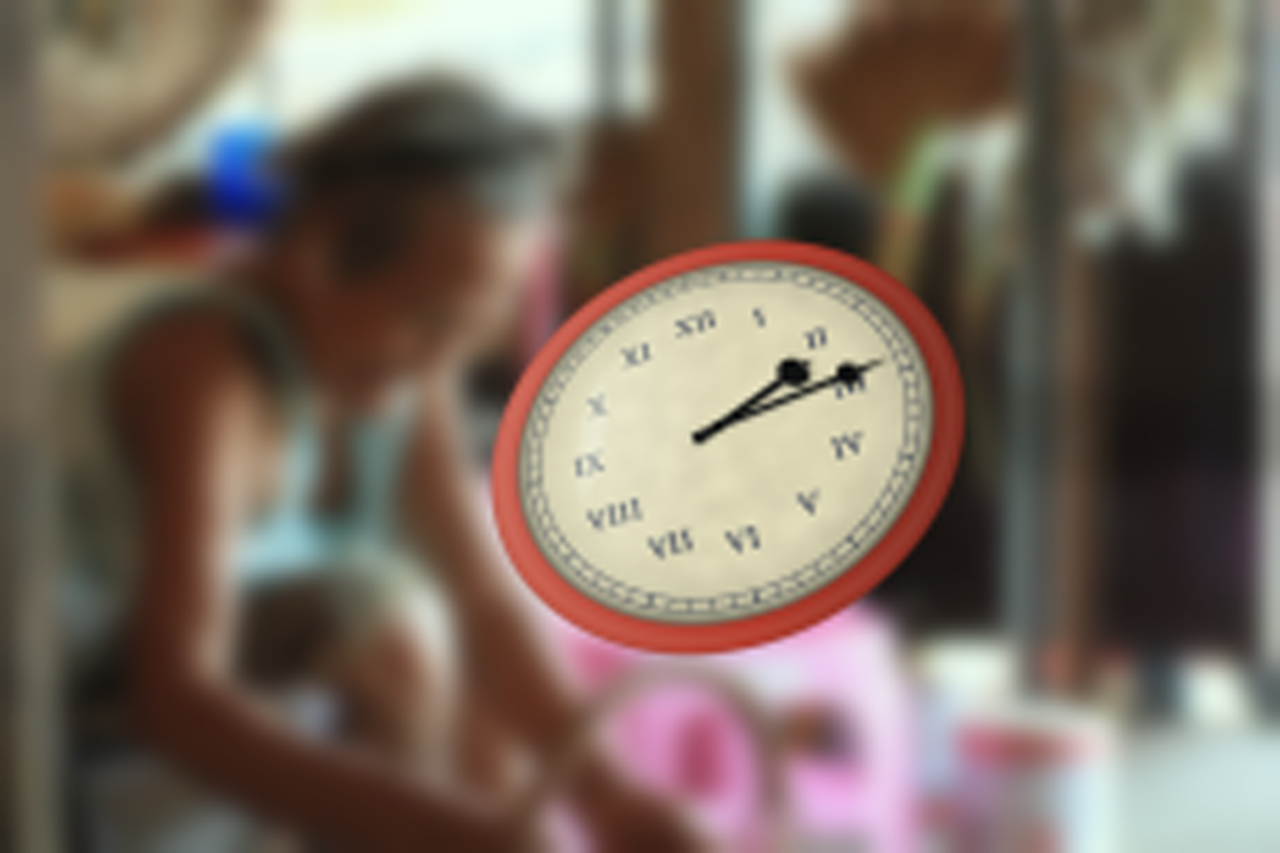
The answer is 2:14
